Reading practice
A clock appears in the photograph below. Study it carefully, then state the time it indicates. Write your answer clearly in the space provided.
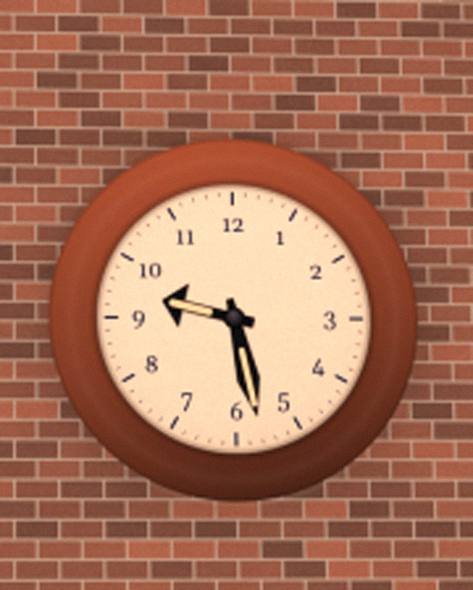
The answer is 9:28
